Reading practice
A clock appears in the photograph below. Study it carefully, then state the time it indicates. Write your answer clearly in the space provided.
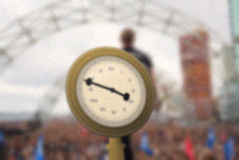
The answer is 3:48
